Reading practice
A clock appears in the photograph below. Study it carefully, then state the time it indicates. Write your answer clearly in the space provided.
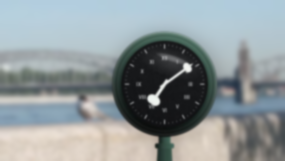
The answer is 7:09
